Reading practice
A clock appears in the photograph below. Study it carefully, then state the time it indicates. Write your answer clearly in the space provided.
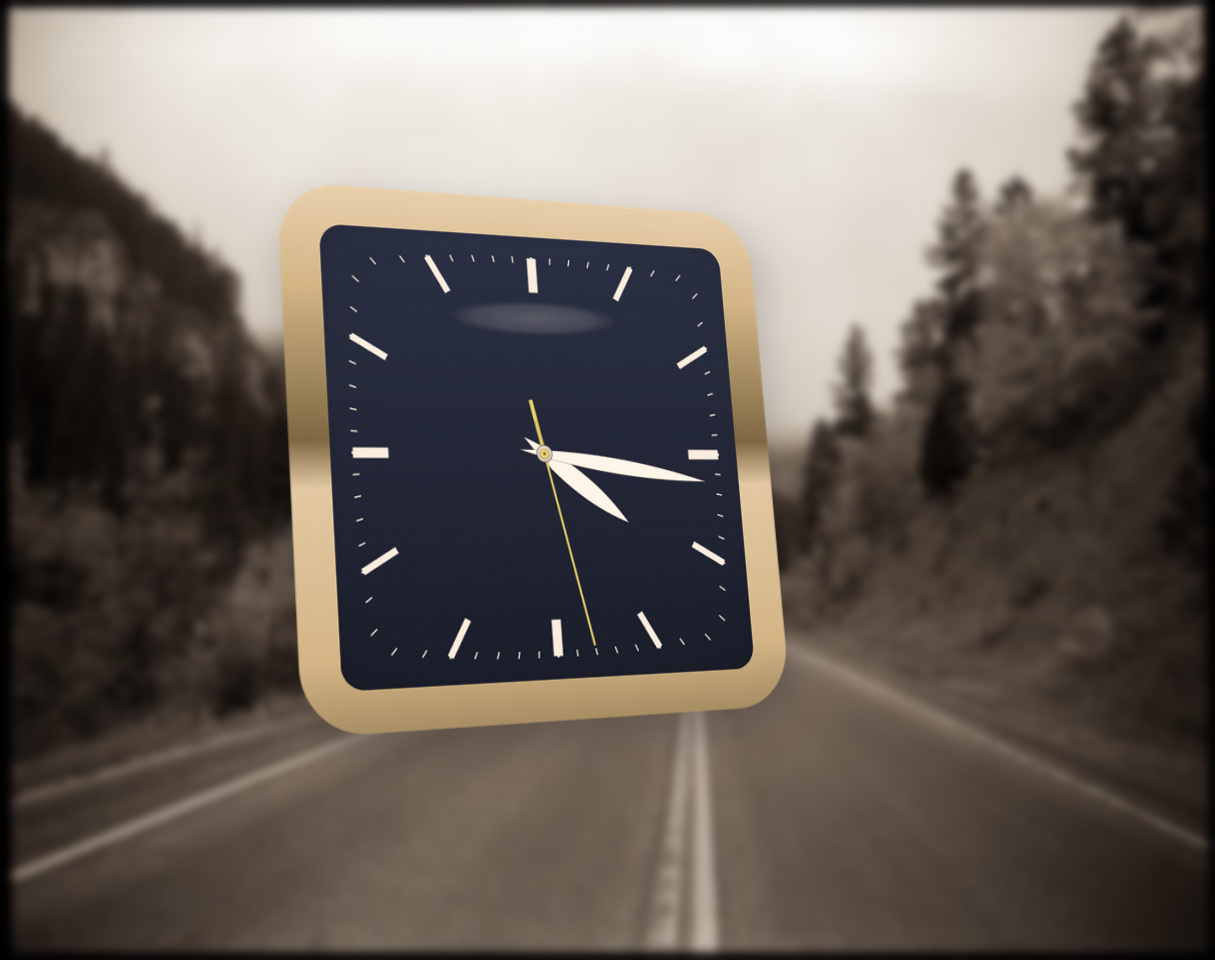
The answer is 4:16:28
